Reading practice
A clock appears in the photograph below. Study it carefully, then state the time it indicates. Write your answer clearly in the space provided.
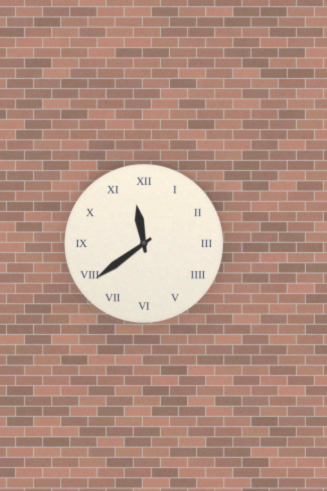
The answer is 11:39
